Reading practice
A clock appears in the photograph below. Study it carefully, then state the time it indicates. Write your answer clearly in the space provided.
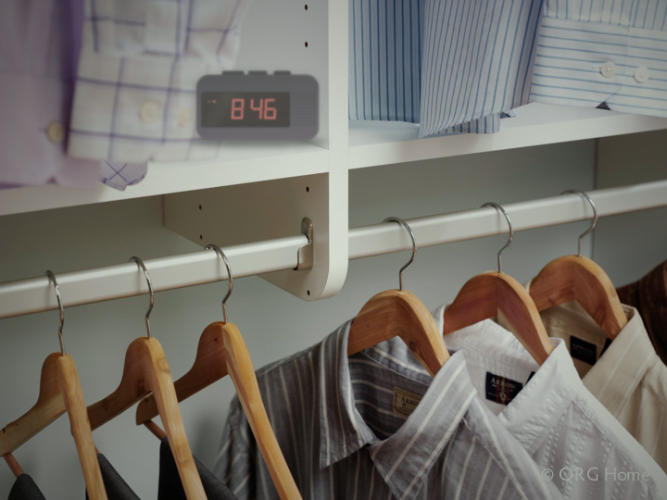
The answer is 8:46
